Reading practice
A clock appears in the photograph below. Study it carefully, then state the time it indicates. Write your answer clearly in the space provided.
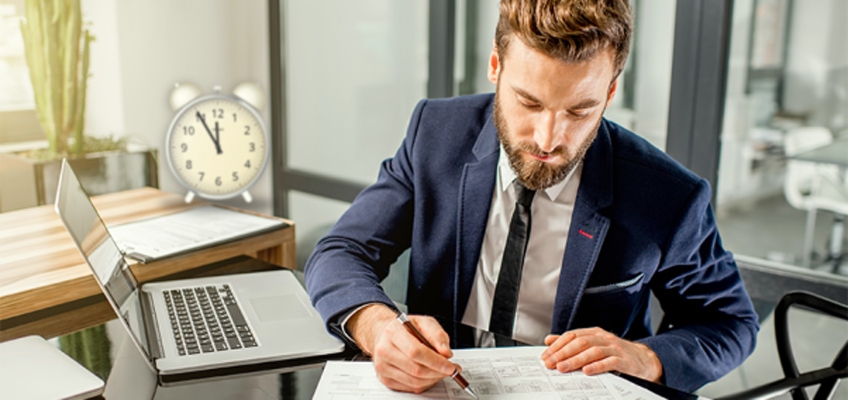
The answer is 11:55
